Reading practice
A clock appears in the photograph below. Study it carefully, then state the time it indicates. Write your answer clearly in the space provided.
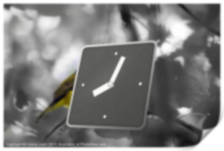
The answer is 8:03
